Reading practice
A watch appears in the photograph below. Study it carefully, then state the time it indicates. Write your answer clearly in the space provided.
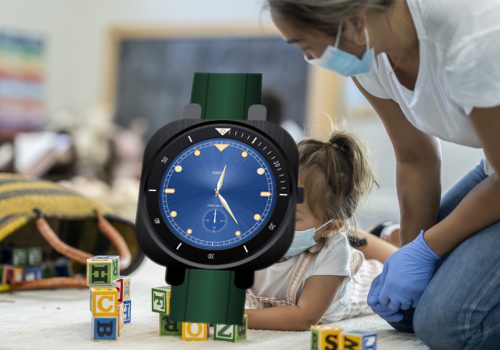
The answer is 12:24
